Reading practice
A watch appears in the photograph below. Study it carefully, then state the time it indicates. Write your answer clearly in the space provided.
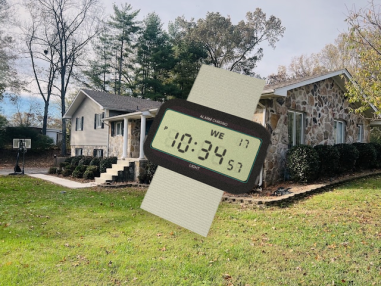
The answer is 10:34:57
